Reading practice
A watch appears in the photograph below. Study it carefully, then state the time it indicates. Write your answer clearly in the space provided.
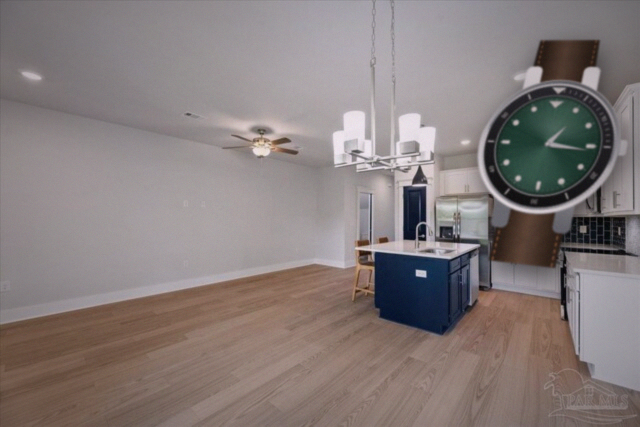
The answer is 1:16
